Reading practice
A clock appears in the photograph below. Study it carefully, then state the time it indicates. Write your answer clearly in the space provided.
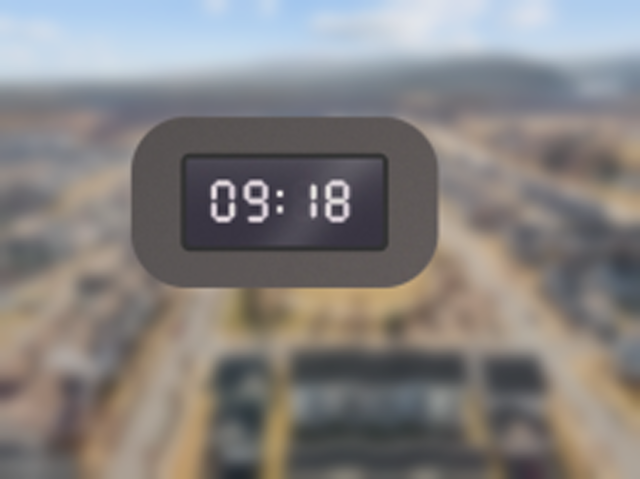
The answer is 9:18
